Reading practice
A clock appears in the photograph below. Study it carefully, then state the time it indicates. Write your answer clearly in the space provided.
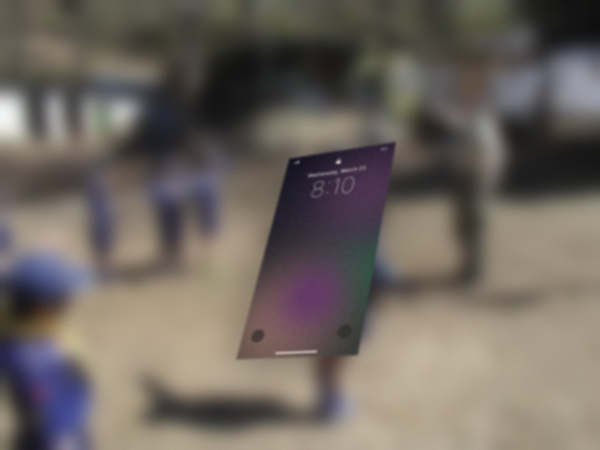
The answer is 8:10
